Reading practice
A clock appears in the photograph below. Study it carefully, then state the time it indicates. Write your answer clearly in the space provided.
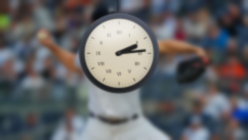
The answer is 2:14
